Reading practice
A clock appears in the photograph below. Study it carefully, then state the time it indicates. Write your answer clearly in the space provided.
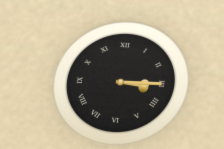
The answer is 3:15
